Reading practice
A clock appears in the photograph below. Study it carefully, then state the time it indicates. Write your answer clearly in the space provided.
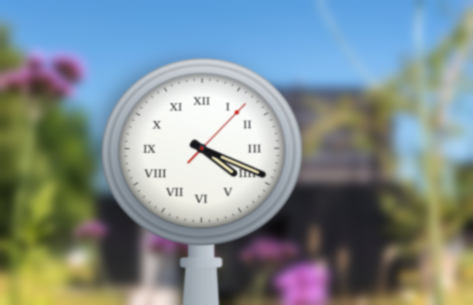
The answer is 4:19:07
